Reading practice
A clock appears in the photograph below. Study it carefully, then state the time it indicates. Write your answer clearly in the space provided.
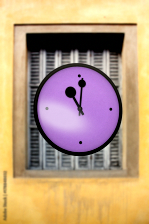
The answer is 11:01
